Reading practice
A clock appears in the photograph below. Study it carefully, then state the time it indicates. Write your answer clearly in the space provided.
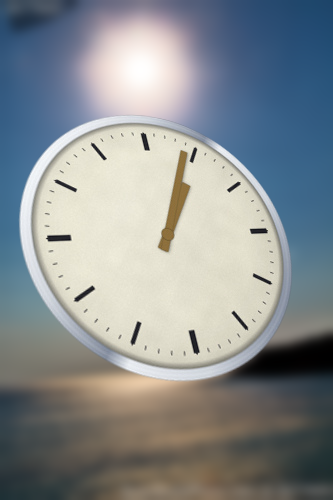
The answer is 1:04
